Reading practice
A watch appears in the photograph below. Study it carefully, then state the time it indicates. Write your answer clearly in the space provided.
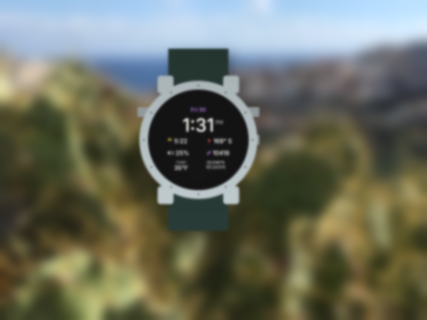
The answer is 1:31
